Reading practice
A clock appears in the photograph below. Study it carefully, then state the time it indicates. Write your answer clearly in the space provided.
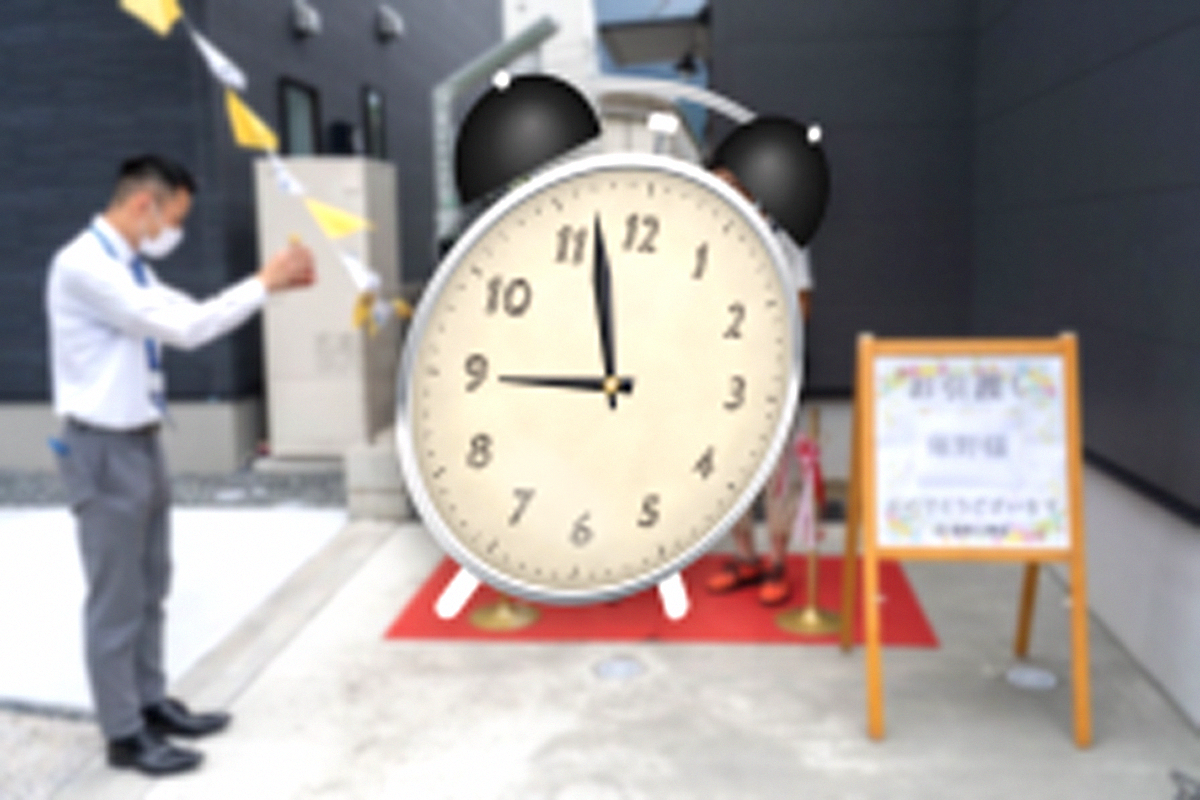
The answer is 8:57
